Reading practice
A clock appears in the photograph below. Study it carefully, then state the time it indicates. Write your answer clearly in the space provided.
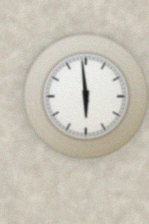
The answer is 5:59
